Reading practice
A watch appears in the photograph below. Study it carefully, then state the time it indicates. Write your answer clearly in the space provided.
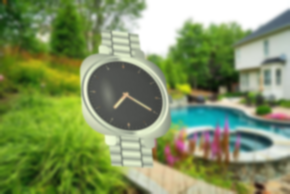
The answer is 7:20
